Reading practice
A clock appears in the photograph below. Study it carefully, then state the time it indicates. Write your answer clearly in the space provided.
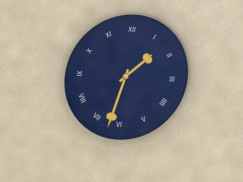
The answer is 1:32
